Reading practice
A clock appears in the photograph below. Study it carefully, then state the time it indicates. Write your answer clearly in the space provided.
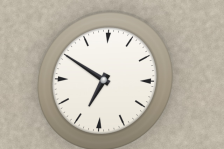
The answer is 6:50
